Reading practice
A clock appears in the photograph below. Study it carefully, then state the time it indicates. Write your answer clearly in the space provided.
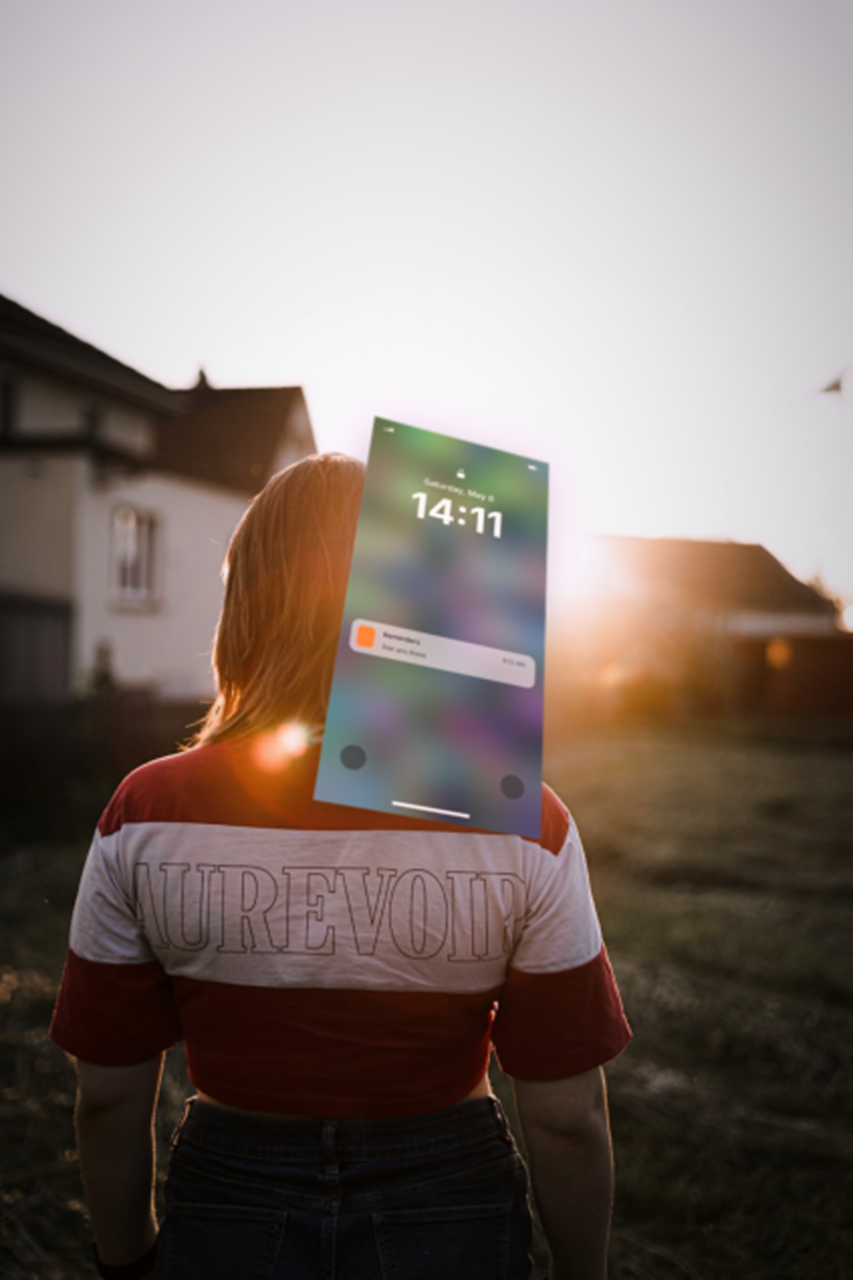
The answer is 14:11
